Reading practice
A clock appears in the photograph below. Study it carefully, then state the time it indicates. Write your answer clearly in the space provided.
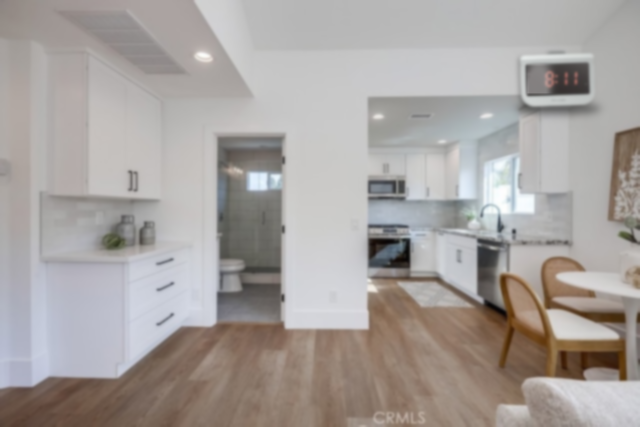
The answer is 8:11
